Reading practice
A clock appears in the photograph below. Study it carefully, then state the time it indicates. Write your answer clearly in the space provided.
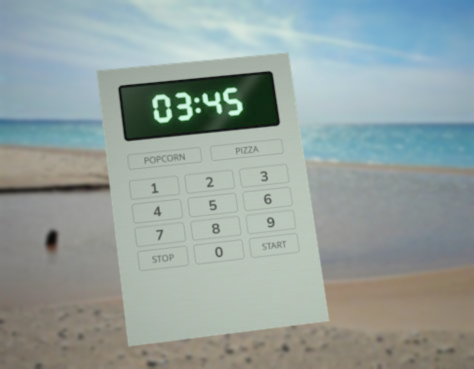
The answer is 3:45
